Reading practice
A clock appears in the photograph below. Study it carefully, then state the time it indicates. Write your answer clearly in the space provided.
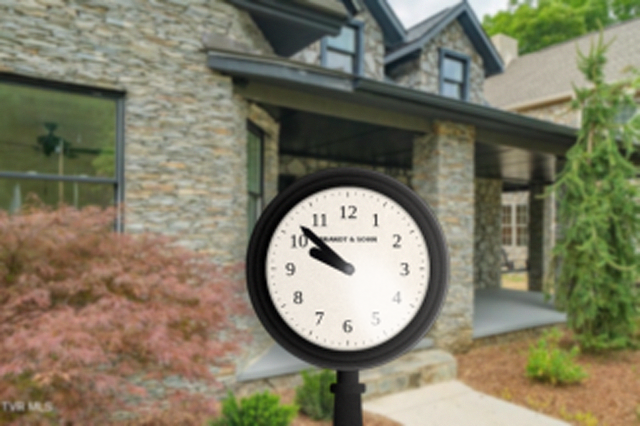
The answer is 9:52
